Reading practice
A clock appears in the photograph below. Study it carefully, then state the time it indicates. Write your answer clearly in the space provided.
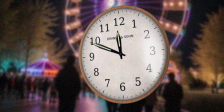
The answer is 11:49
